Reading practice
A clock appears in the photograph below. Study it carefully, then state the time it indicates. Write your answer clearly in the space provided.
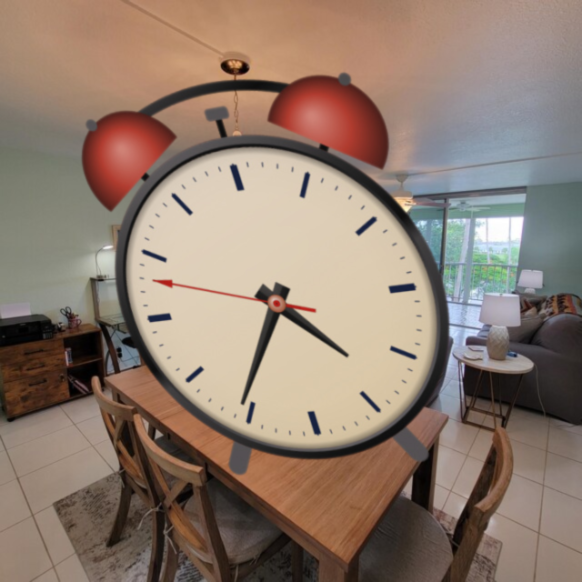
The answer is 4:35:48
